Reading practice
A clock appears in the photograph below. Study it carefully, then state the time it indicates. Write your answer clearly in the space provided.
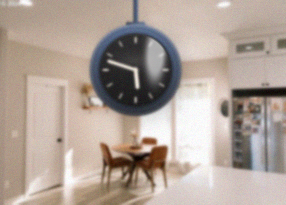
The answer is 5:48
